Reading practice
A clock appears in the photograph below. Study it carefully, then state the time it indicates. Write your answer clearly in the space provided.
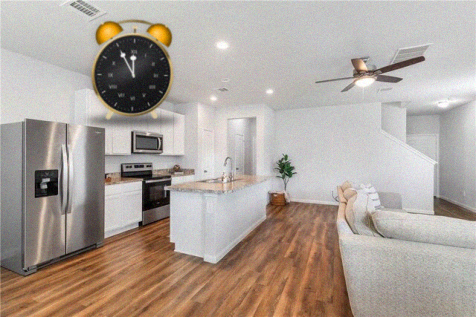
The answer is 11:55
